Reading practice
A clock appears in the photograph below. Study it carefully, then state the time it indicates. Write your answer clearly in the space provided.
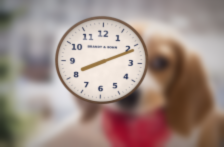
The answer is 8:11
